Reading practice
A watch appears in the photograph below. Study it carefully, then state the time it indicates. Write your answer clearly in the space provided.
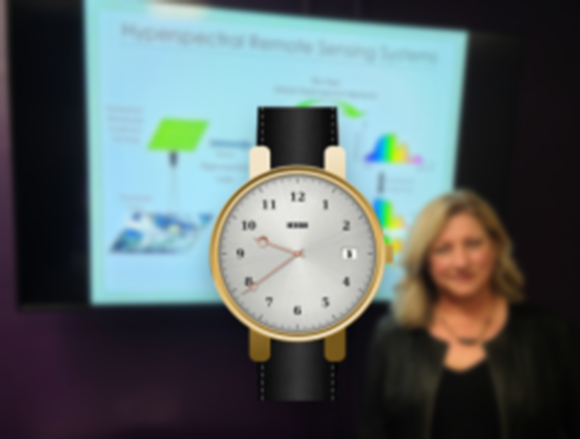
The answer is 9:39
